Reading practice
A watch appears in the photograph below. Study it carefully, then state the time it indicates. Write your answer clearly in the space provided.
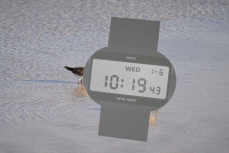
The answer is 10:19:43
